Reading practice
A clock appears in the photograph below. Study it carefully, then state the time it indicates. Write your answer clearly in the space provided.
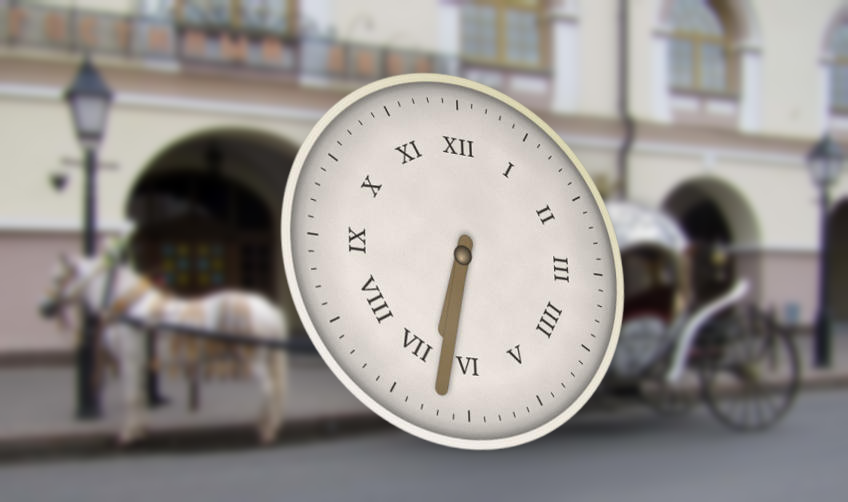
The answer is 6:32
